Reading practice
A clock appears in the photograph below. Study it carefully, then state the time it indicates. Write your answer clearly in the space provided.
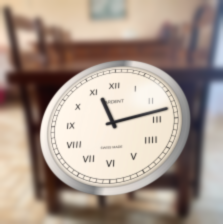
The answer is 11:13
